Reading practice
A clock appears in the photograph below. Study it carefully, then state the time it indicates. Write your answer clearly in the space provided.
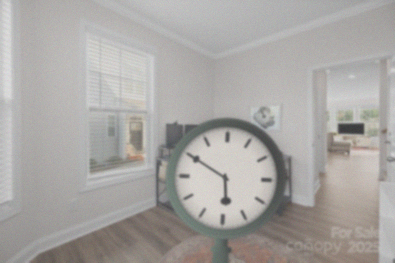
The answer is 5:50
